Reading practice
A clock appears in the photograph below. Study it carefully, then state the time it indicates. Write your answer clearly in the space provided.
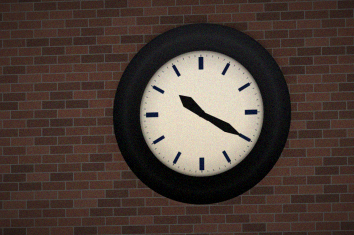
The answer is 10:20
